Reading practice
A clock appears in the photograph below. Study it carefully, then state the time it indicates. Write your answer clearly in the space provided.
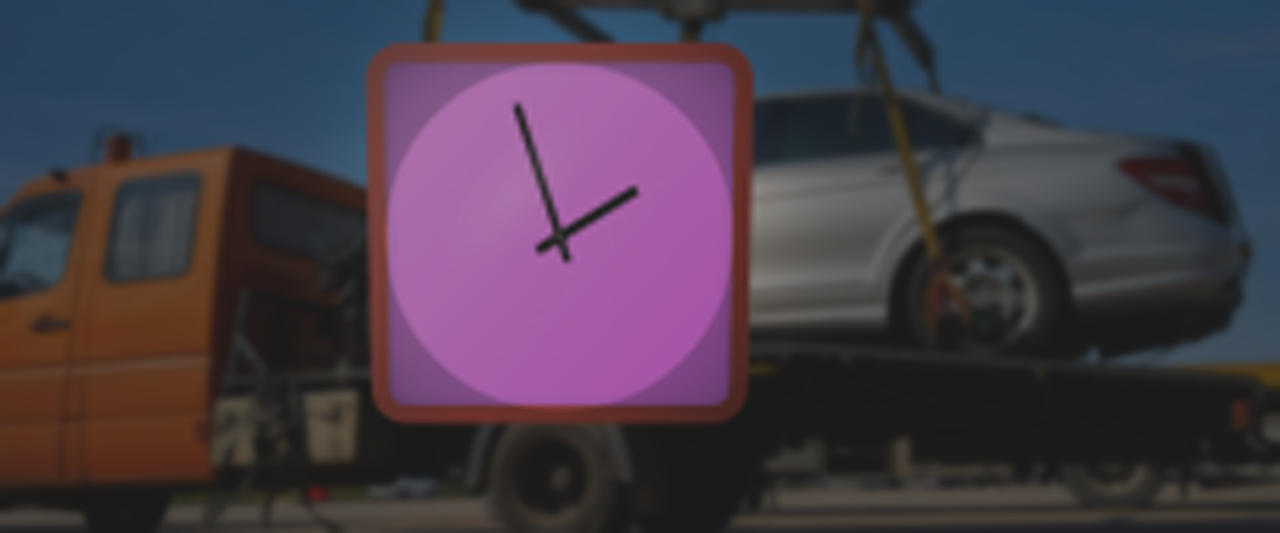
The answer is 1:57
